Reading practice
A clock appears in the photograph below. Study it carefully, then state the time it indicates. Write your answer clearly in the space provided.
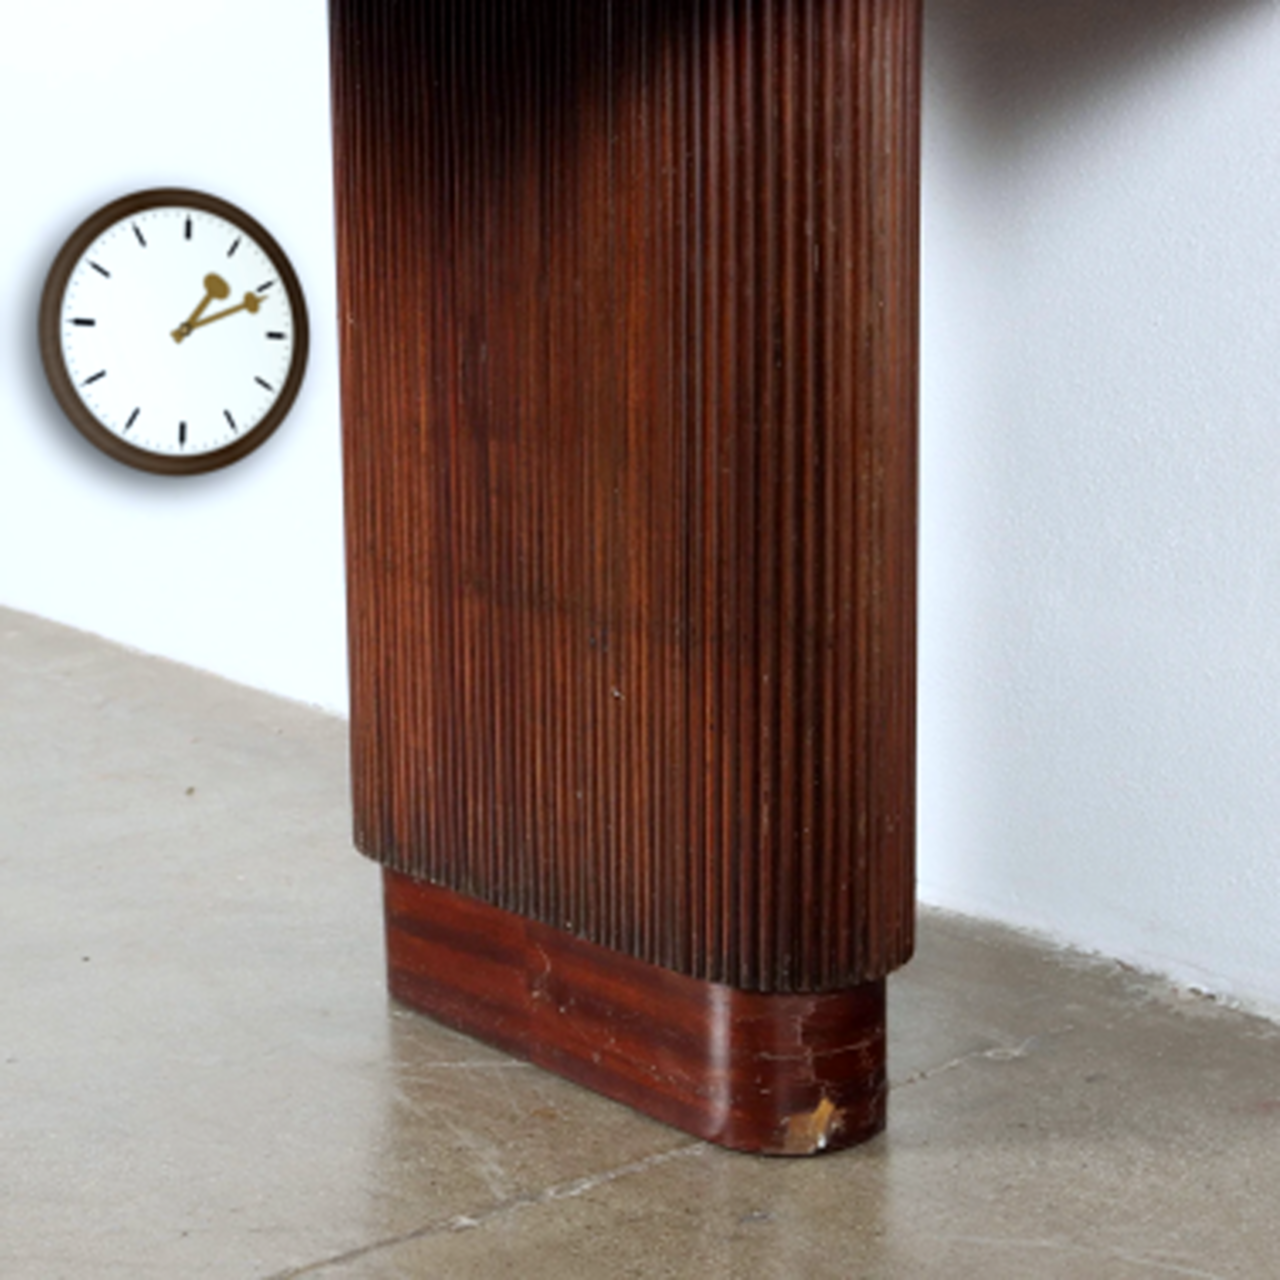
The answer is 1:11
